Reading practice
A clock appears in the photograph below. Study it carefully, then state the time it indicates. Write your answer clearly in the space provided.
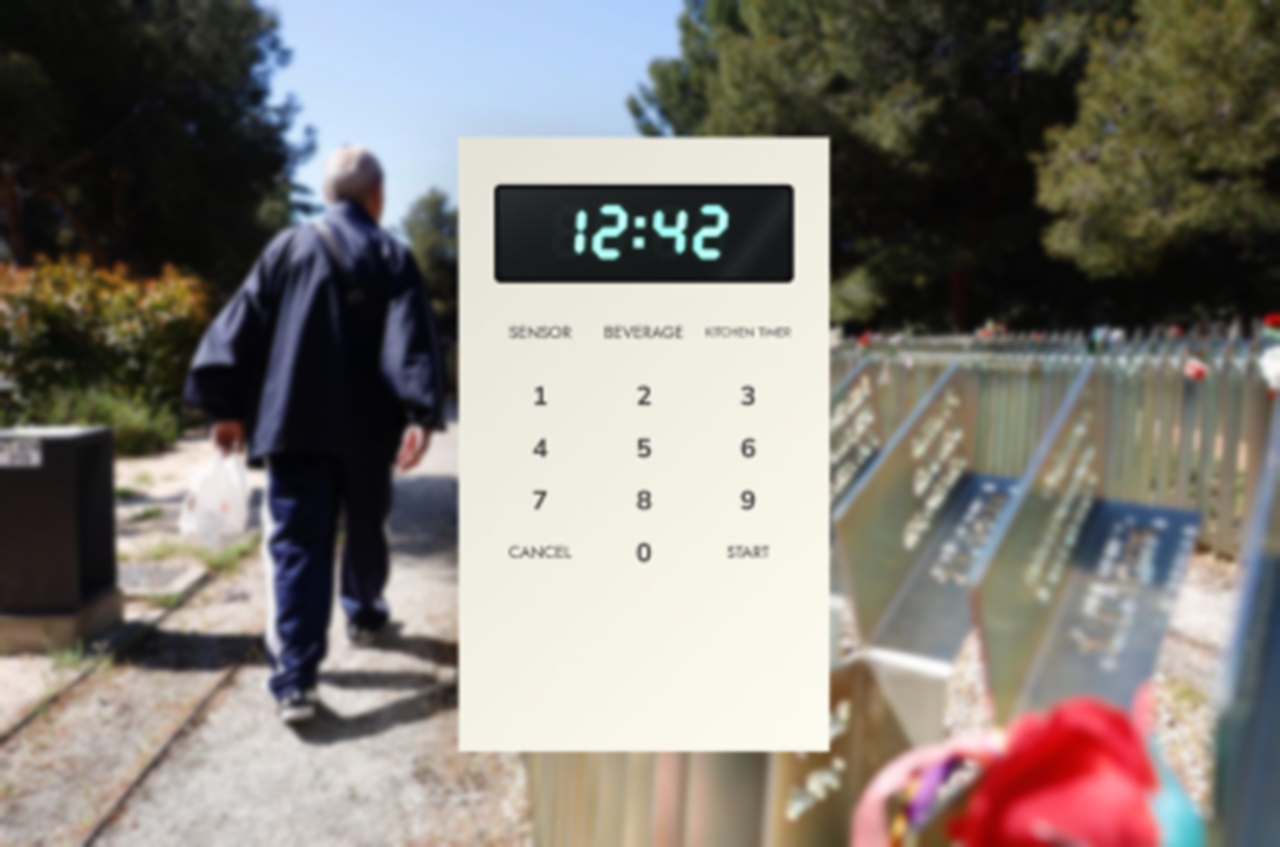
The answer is 12:42
